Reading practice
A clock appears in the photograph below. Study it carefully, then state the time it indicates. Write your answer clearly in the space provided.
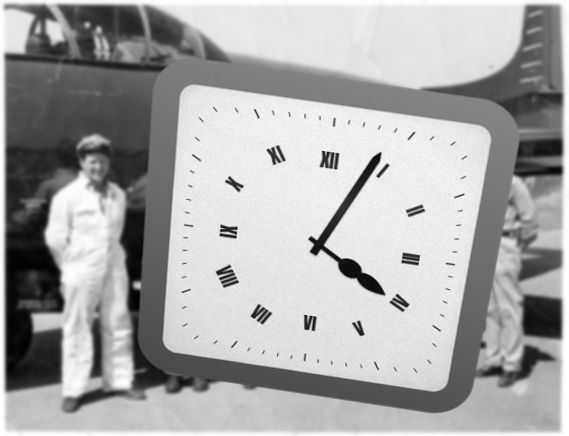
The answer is 4:04
